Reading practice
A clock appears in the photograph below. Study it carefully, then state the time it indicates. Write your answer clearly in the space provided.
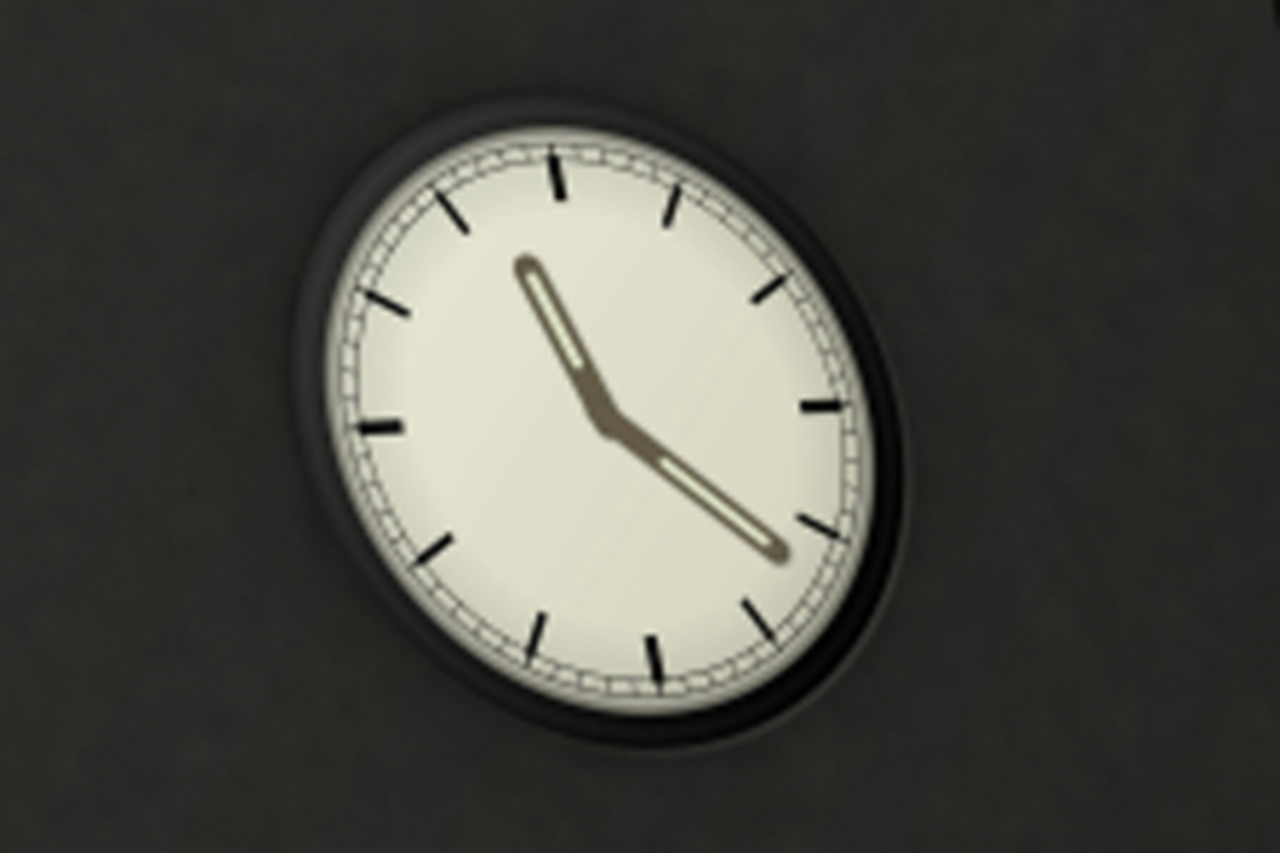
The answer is 11:22
